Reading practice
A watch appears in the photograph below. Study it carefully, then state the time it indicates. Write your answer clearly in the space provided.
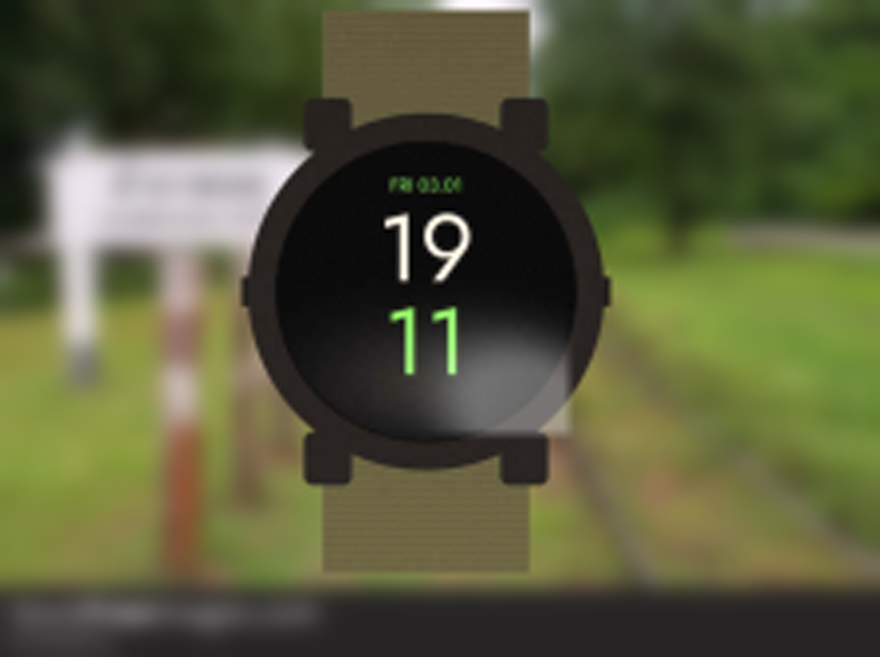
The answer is 19:11
